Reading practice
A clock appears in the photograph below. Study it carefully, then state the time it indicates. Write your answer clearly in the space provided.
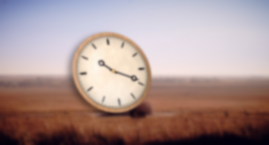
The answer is 10:19
